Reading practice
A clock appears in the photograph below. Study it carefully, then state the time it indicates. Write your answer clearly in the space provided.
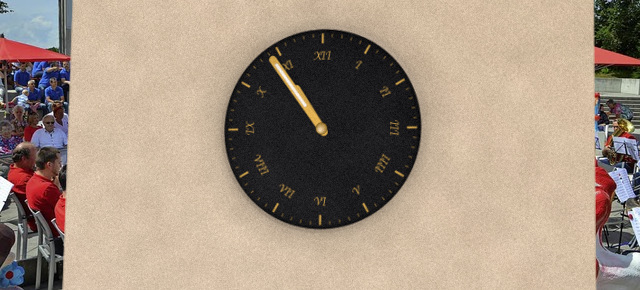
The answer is 10:54
